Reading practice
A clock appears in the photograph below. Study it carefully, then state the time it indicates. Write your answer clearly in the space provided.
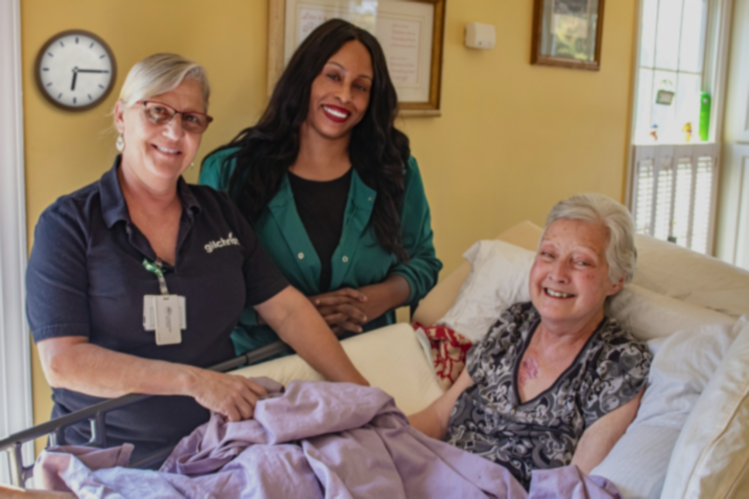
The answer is 6:15
